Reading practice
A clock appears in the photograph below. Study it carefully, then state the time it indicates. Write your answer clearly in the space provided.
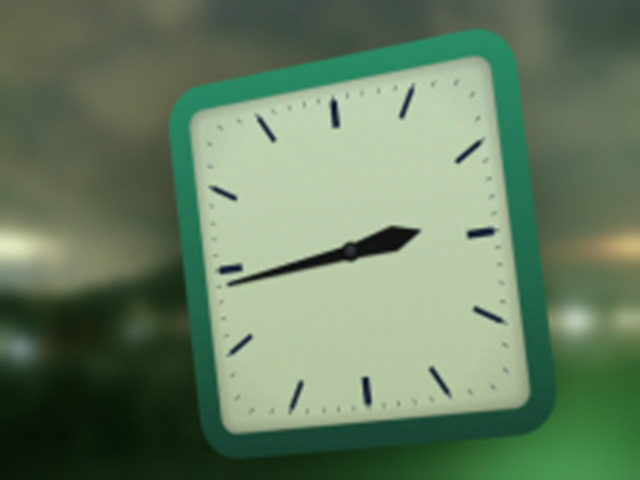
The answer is 2:44
